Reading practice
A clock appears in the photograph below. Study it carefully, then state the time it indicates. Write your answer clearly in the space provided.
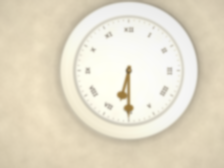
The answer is 6:30
